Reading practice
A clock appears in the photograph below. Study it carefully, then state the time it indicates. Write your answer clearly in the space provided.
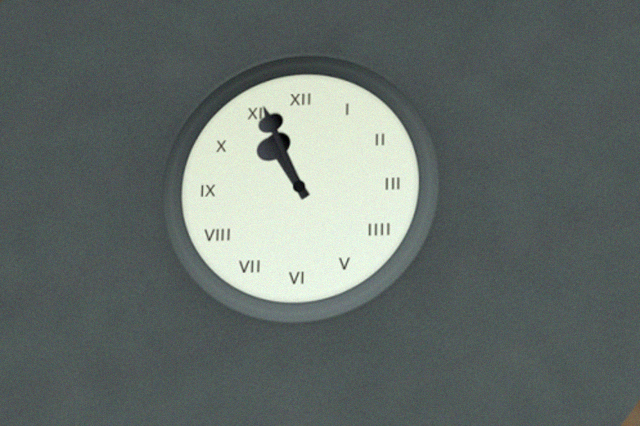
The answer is 10:56
